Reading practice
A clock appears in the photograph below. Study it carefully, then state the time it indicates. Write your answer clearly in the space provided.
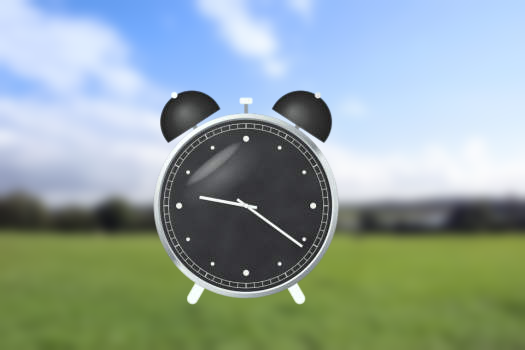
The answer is 9:21
